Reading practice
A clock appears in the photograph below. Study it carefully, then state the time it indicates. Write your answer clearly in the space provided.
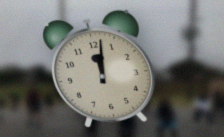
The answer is 12:02
